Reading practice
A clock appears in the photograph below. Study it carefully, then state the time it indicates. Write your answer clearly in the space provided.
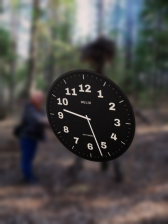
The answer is 9:27
